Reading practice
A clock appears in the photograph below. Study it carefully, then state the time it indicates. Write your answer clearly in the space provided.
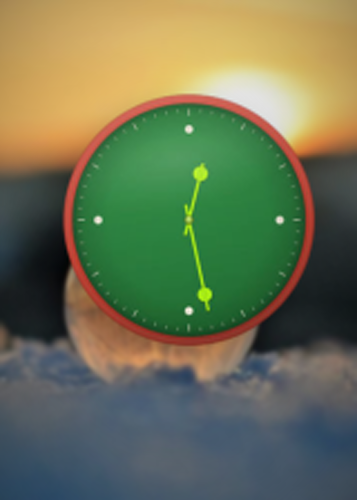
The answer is 12:28
